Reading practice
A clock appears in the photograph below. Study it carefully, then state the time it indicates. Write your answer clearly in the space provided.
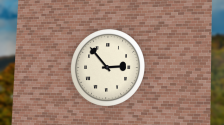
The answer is 2:53
